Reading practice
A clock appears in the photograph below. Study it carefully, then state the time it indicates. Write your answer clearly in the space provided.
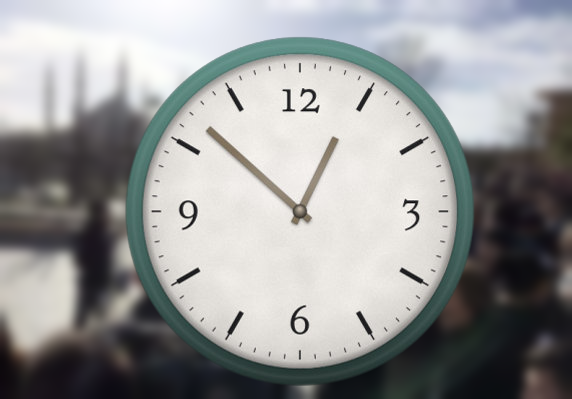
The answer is 12:52
